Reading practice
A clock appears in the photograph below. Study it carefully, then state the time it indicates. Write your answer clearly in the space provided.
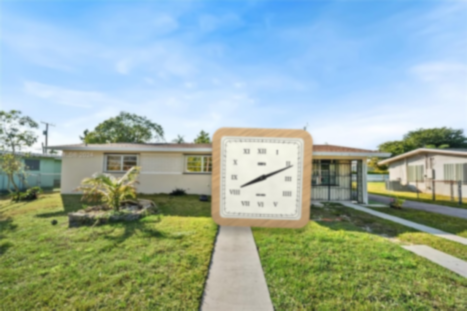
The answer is 8:11
